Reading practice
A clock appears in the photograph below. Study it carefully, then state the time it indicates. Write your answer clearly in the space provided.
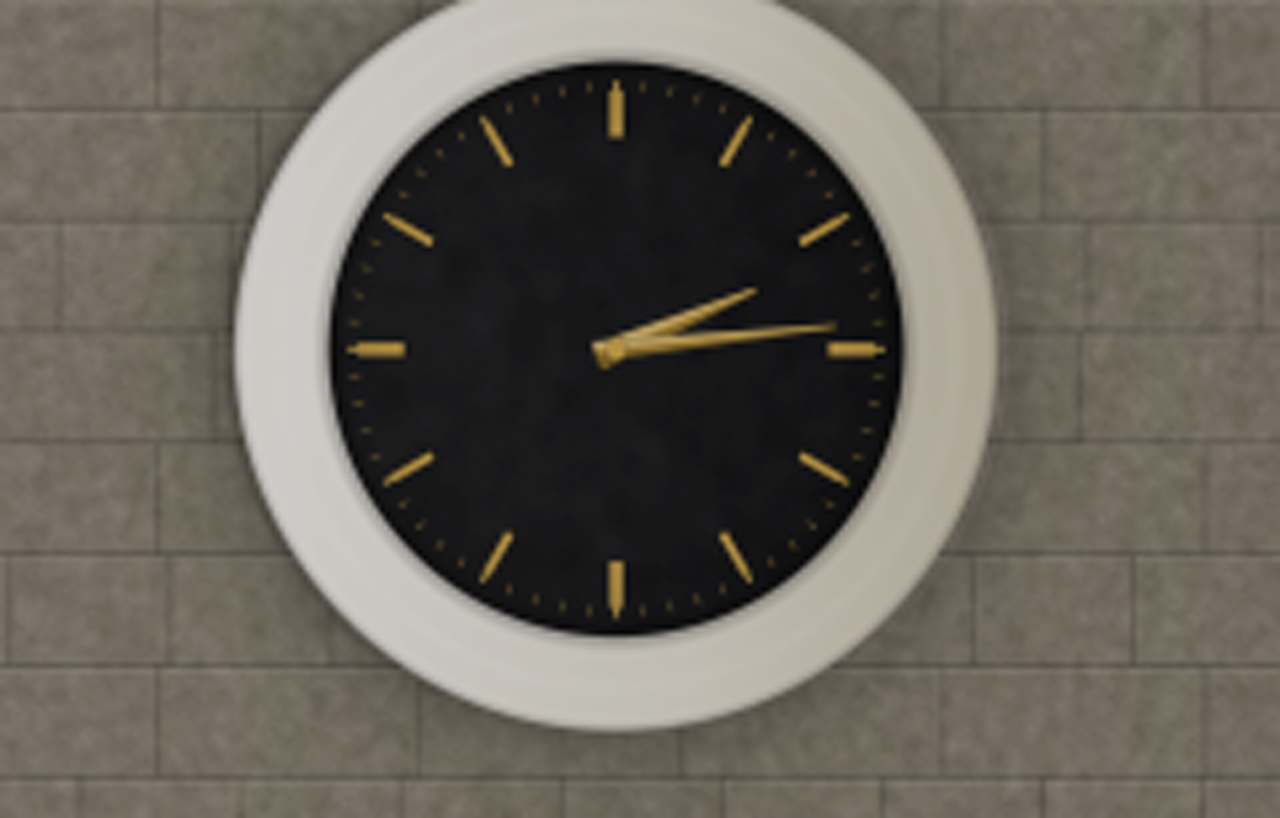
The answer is 2:14
